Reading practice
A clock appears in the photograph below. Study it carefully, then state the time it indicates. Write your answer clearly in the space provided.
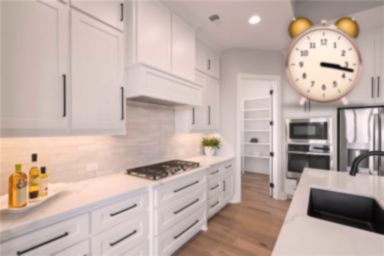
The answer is 3:17
